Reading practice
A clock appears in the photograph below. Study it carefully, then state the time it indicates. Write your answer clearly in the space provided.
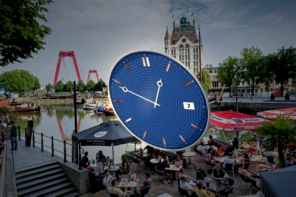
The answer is 12:49
